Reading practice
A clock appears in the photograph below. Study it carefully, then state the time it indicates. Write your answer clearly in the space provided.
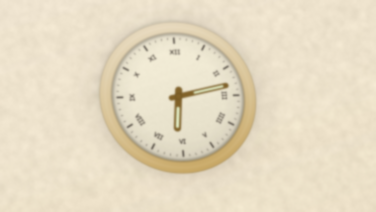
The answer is 6:13
